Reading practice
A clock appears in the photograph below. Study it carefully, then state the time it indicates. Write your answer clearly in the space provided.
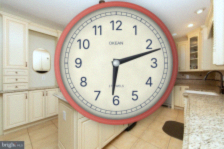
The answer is 6:12
